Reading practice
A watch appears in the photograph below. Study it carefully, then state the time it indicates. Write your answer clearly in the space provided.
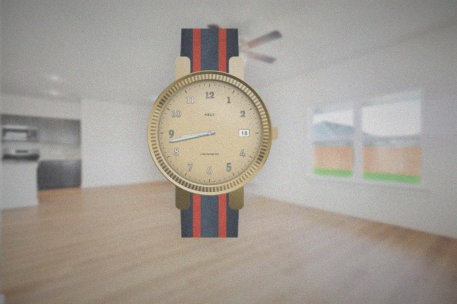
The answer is 8:43
